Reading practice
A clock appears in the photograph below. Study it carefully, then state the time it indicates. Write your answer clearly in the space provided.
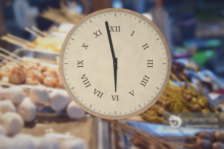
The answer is 5:58
